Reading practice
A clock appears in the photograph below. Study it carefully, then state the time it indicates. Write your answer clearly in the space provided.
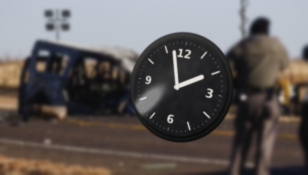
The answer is 1:57
